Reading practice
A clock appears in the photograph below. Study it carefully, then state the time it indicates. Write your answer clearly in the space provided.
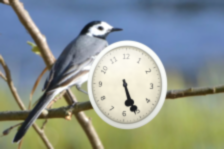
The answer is 5:26
